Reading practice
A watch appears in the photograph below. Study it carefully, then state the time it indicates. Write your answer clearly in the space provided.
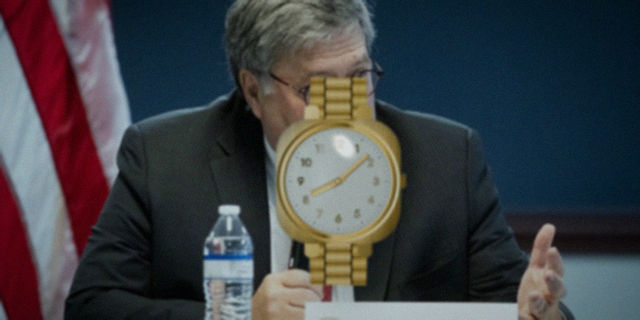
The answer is 8:08
